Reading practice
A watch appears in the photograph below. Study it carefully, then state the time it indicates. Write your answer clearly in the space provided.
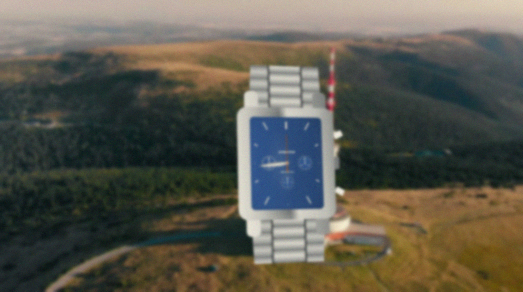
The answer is 8:44
